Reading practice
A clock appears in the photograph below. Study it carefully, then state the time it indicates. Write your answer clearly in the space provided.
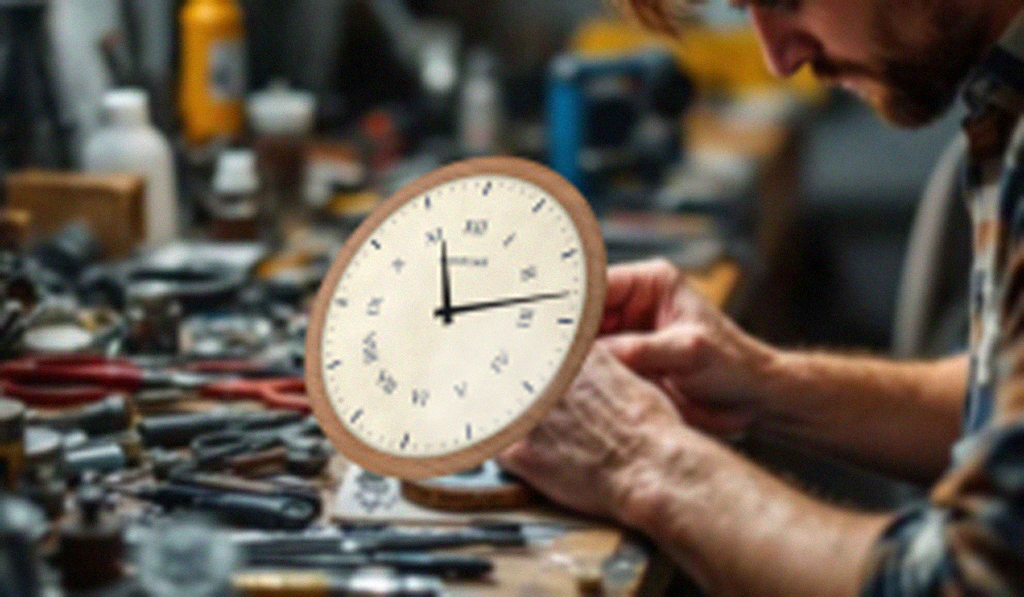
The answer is 11:13
